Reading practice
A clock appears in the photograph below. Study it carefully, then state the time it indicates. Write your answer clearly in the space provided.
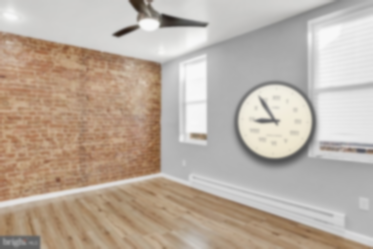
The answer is 8:54
